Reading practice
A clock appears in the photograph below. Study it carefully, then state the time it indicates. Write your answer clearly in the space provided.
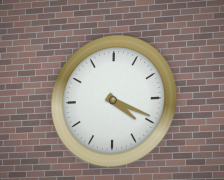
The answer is 4:19
